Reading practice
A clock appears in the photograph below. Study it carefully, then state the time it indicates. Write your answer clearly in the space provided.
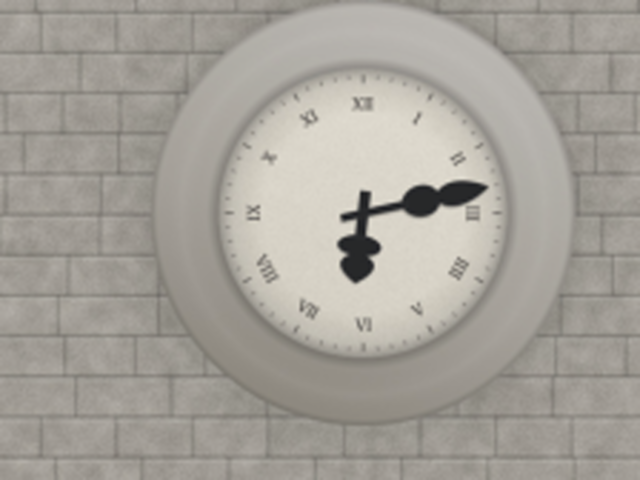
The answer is 6:13
